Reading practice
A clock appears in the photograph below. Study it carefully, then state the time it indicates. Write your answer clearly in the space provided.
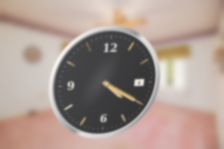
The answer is 4:20
